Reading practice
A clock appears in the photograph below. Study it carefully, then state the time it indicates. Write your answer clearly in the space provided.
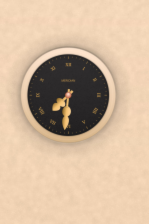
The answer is 7:31
